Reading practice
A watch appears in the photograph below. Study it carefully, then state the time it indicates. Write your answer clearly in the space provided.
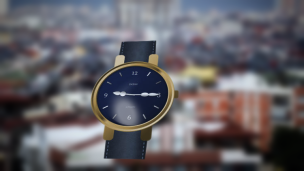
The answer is 9:15
